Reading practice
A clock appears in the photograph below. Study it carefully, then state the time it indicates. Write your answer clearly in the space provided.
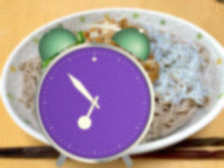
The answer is 6:53
